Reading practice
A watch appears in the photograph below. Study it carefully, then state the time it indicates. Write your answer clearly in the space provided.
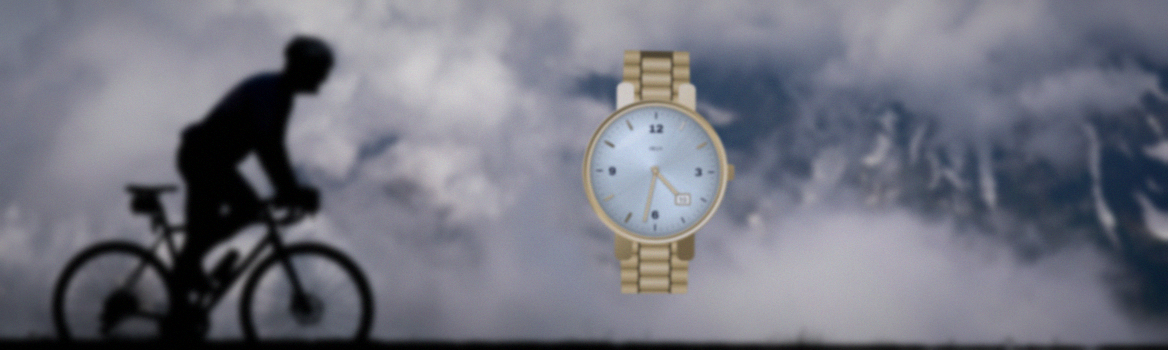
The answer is 4:32
